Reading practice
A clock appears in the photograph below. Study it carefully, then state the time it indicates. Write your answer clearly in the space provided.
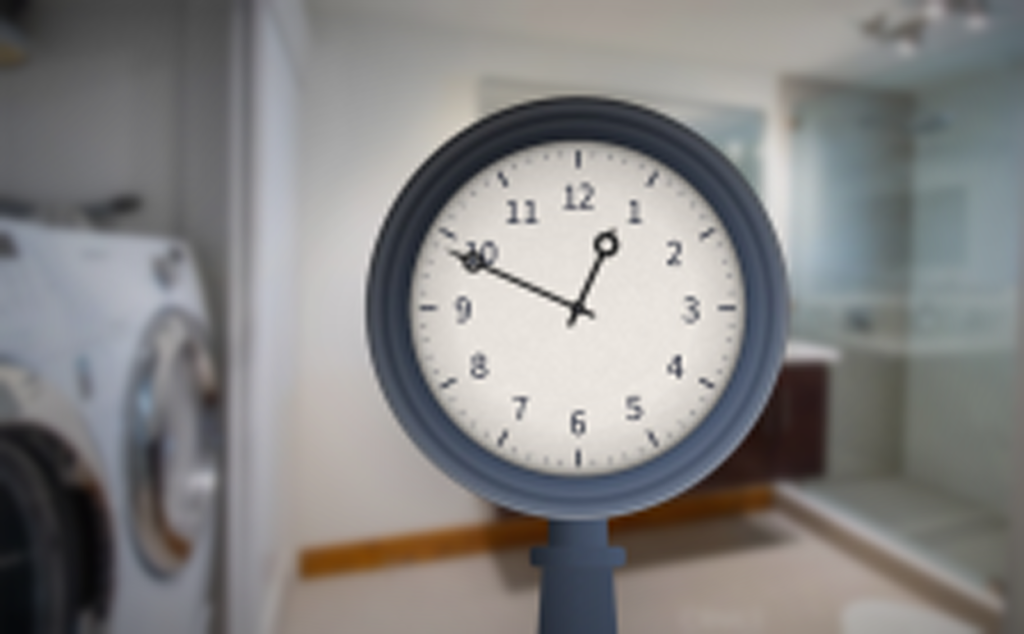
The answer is 12:49
